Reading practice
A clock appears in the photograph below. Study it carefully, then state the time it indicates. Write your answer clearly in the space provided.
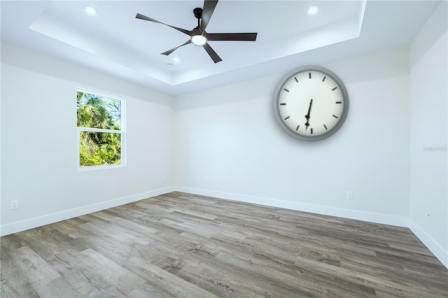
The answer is 6:32
